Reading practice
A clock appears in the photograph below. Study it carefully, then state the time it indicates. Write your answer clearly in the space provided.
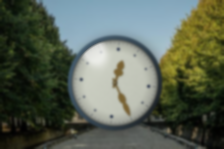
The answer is 12:25
